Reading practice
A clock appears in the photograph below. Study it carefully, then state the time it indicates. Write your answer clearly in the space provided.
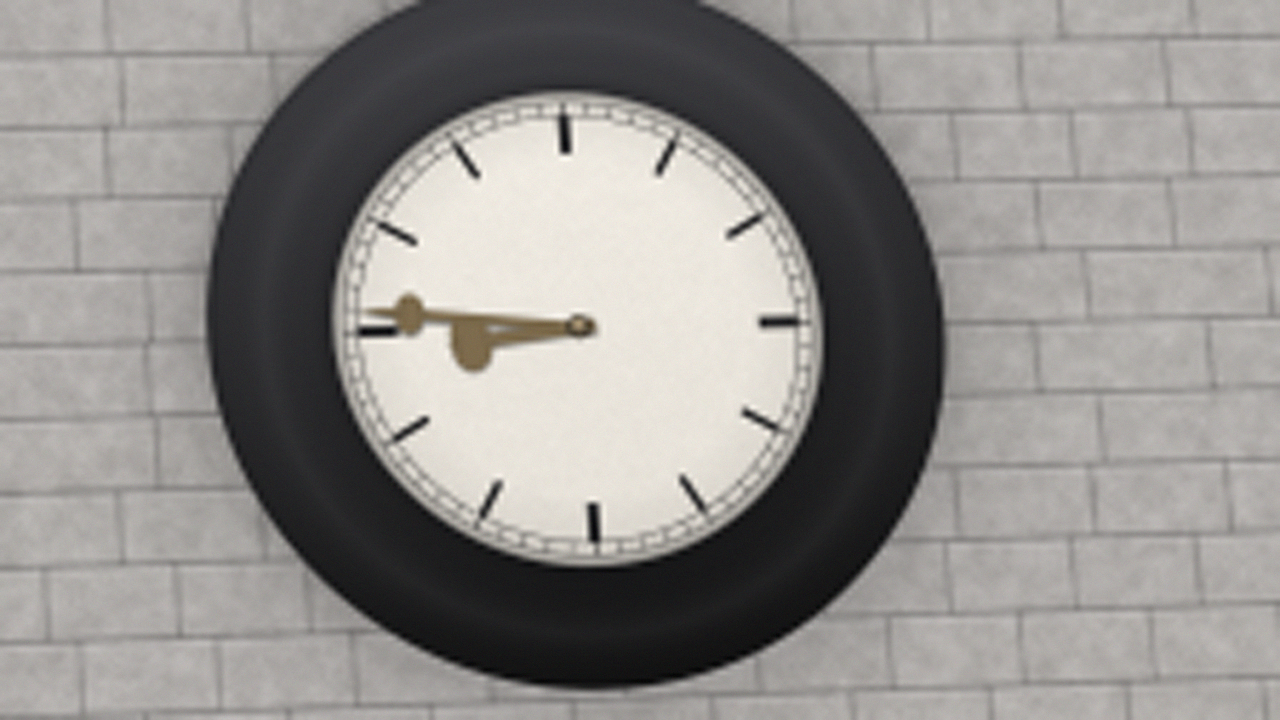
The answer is 8:46
